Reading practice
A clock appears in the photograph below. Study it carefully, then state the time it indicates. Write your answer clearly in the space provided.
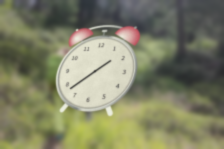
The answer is 1:38
